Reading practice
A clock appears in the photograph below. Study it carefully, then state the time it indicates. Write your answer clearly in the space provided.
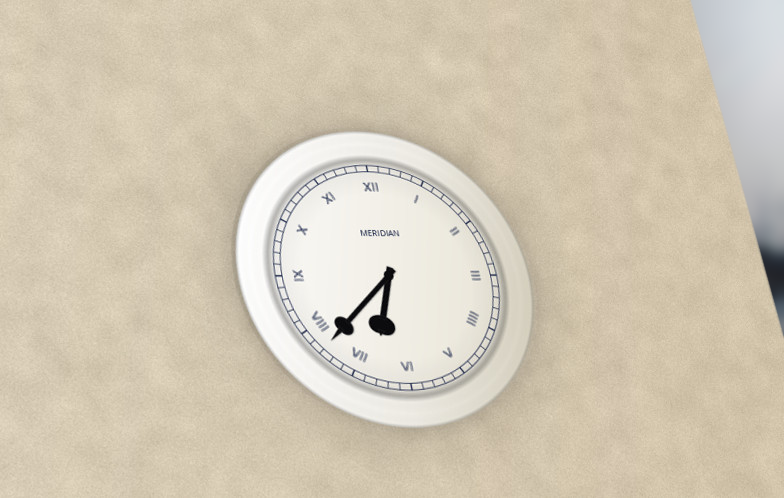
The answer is 6:38
